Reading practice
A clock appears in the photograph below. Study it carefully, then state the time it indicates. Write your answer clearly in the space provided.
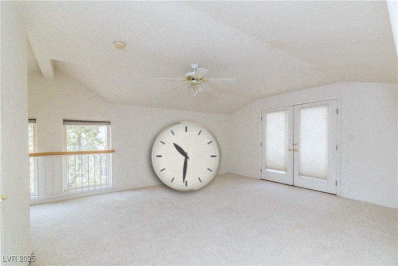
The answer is 10:31
